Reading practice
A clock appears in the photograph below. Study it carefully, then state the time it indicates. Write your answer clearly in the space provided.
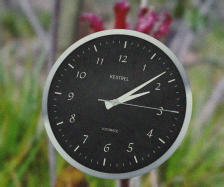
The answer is 2:08:15
